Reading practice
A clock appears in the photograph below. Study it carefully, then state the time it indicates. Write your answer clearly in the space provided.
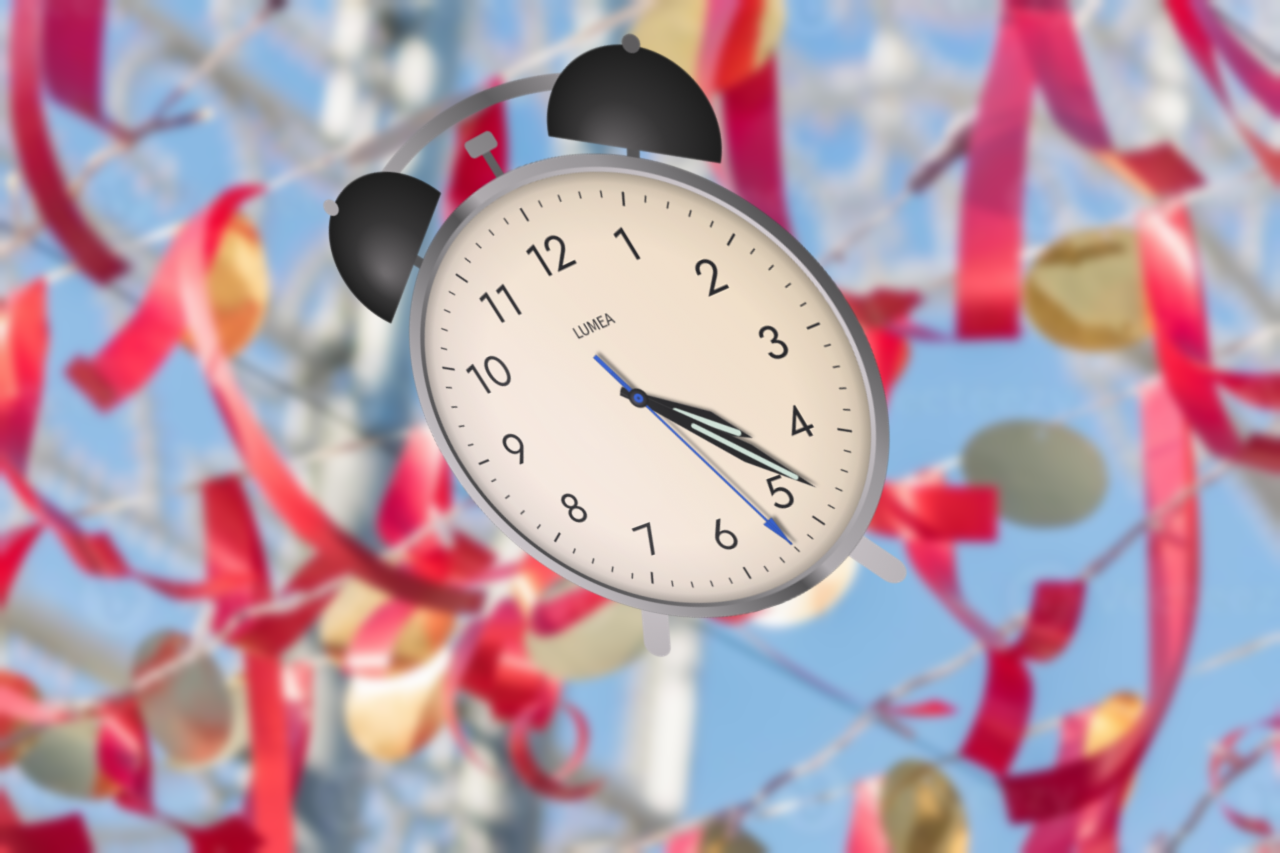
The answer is 4:23:27
